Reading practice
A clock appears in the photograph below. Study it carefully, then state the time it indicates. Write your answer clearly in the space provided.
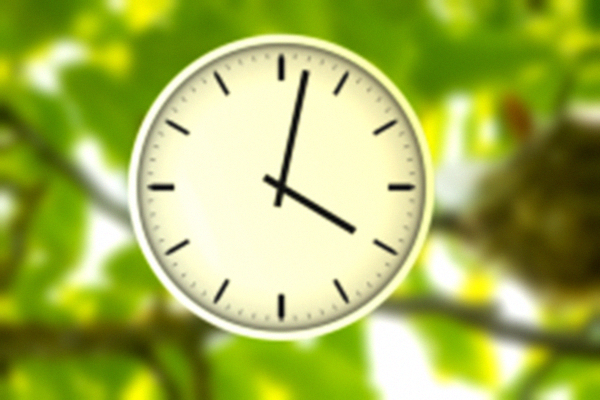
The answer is 4:02
